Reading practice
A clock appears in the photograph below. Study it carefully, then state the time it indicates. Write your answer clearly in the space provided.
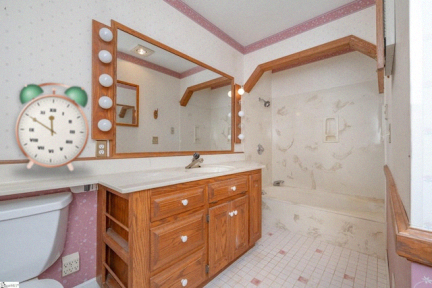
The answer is 11:50
